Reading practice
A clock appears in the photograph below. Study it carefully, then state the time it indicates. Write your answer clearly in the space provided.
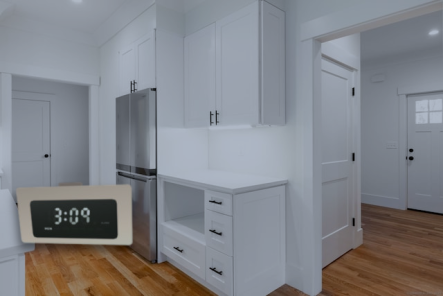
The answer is 3:09
